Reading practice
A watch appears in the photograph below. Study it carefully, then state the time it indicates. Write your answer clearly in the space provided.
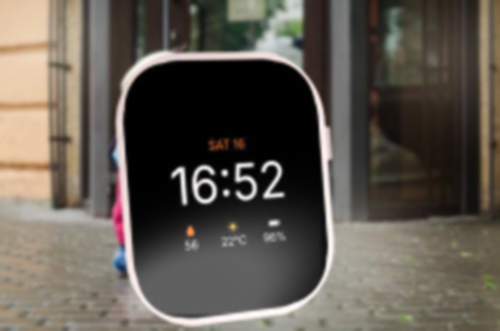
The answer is 16:52
